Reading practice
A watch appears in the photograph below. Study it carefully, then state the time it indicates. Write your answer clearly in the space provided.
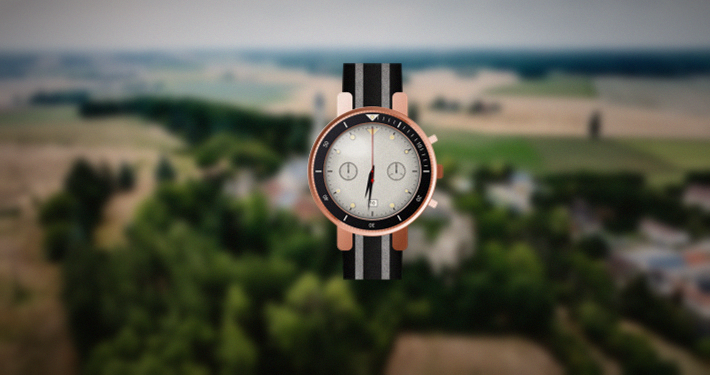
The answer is 6:31
